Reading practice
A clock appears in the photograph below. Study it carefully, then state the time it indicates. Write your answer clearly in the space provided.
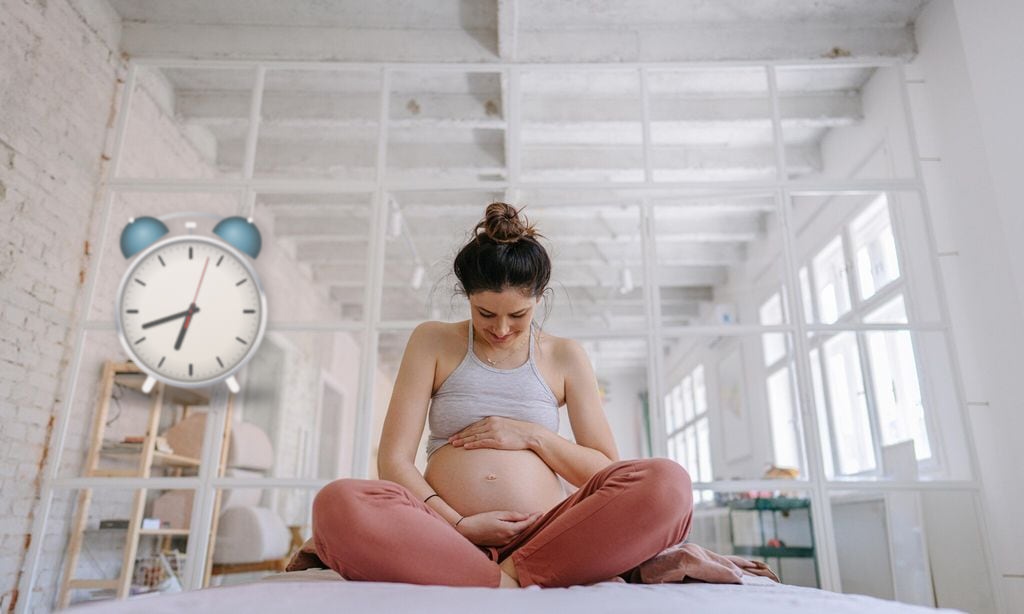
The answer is 6:42:03
